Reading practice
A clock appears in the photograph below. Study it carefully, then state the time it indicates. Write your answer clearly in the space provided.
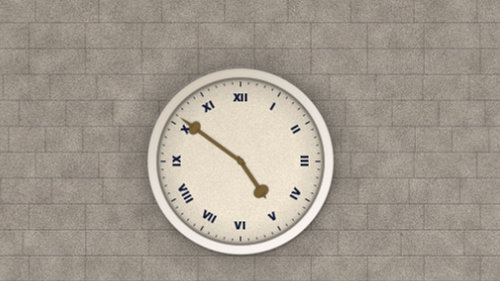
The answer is 4:51
